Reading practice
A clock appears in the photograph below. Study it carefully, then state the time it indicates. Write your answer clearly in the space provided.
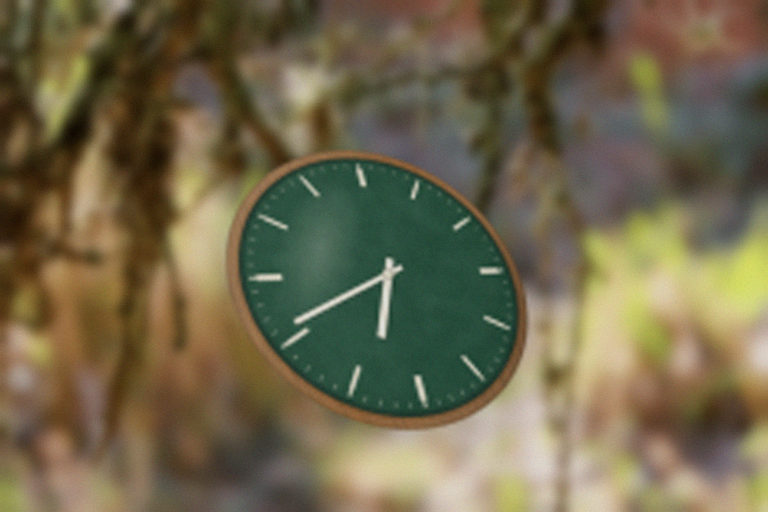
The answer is 6:41
